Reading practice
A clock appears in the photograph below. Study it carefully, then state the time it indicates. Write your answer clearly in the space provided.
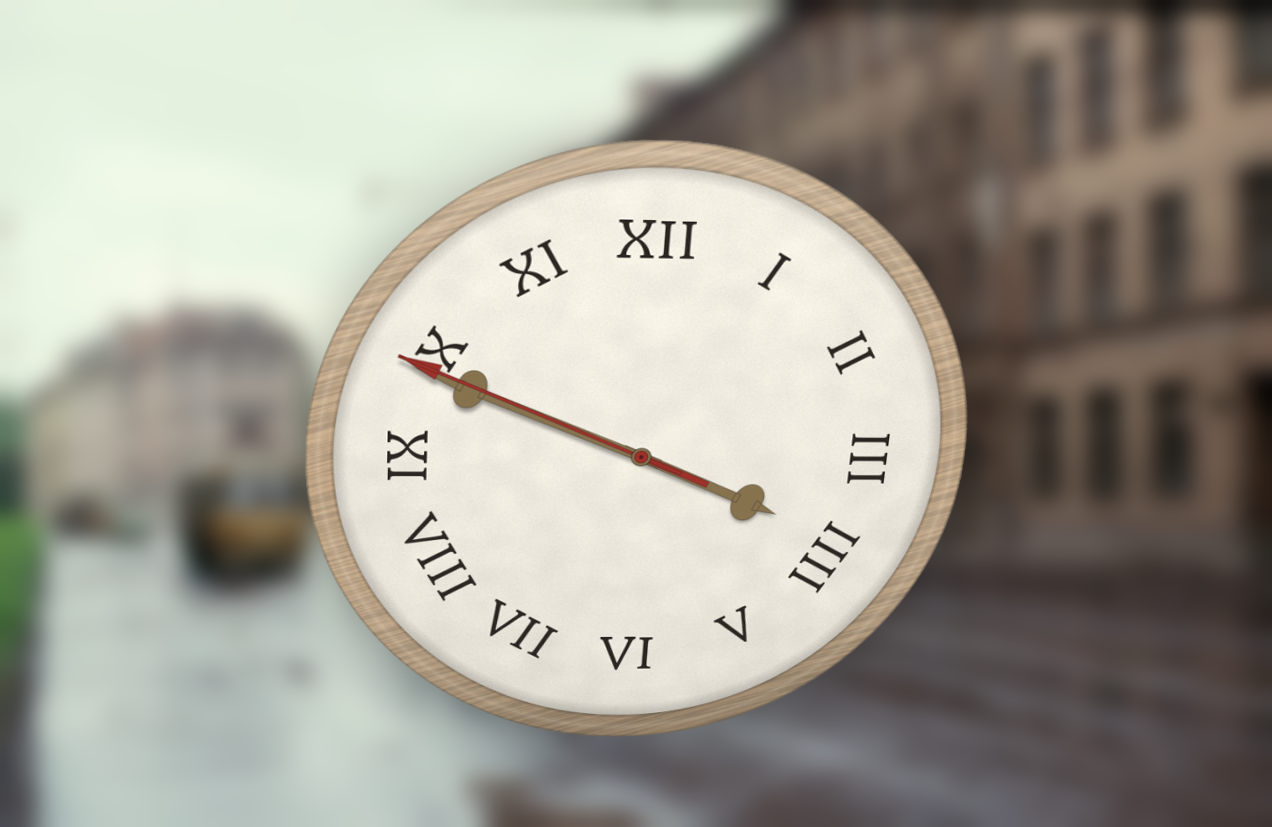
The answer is 3:48:49
